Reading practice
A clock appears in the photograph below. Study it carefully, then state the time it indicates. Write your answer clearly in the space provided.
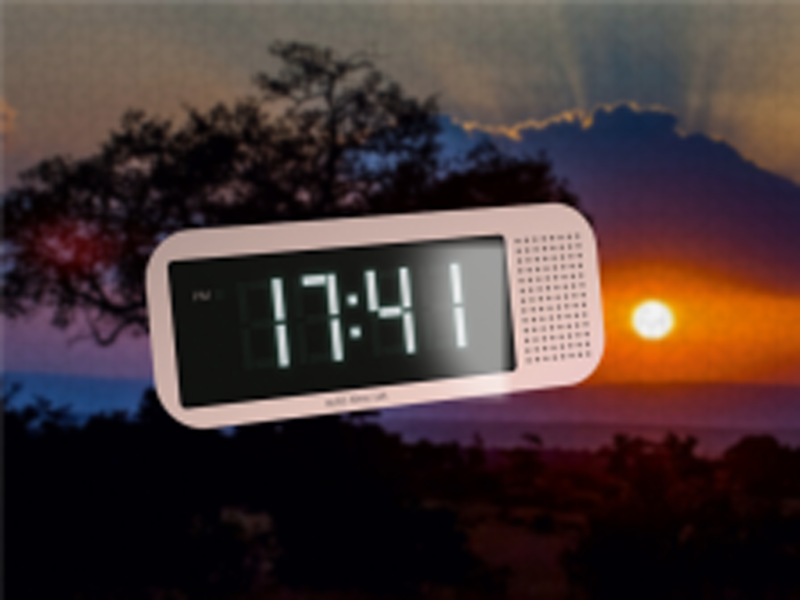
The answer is 17:41
